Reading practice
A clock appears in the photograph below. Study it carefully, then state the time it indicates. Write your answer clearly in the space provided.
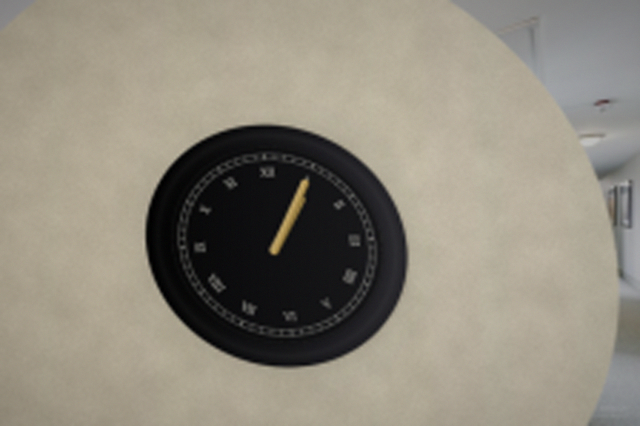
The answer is 1:05
